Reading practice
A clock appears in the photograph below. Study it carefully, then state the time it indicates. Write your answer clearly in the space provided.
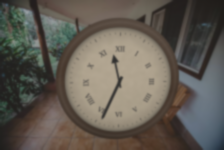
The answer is 11:34
